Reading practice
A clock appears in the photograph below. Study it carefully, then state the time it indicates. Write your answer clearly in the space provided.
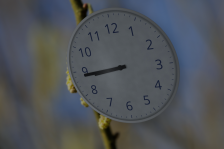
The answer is 8:44
